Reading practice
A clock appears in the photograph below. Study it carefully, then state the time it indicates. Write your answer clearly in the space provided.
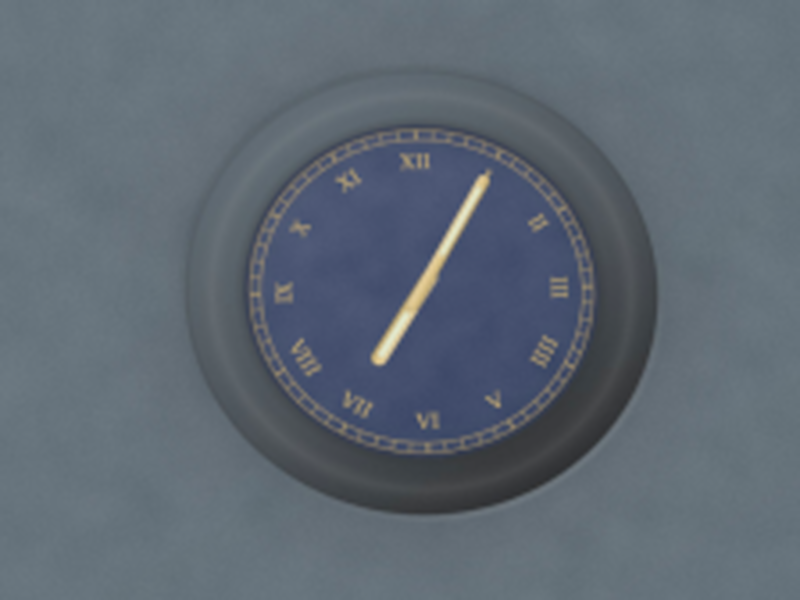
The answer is 7:05
